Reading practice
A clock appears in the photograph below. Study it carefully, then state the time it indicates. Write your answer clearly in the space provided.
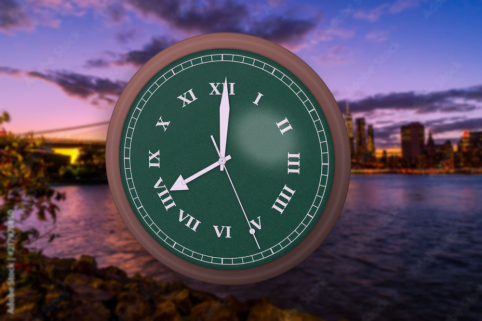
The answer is 8:00:26
